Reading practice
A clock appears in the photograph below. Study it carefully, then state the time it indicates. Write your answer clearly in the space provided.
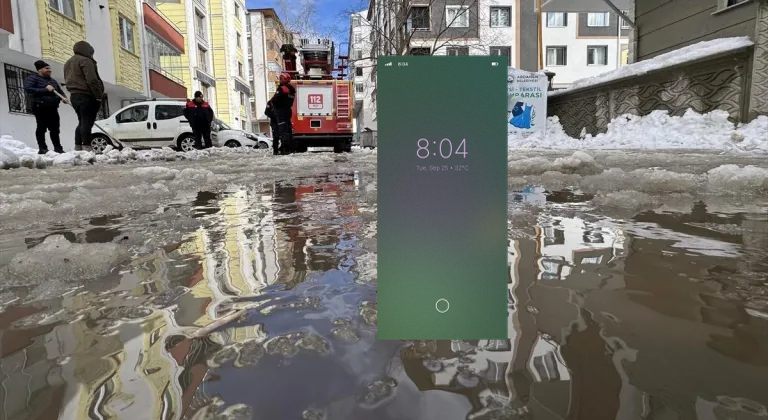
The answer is 8:04
